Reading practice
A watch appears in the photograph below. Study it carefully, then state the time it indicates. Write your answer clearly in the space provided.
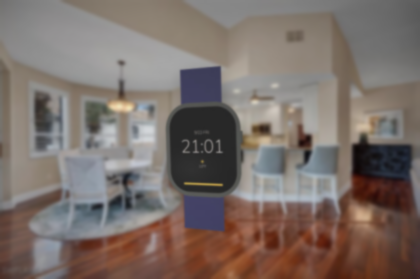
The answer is 21:01
